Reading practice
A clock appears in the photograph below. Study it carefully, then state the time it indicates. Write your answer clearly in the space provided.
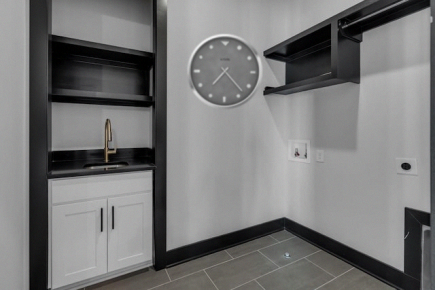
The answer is 7:23
